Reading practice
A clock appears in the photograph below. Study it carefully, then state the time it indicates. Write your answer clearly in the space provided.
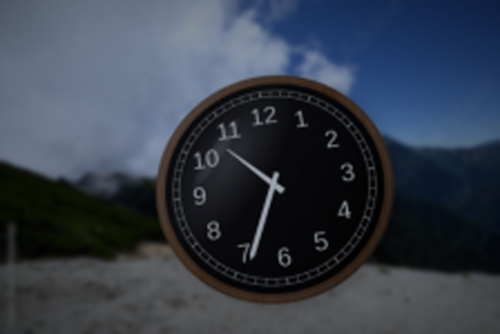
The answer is 10:34
